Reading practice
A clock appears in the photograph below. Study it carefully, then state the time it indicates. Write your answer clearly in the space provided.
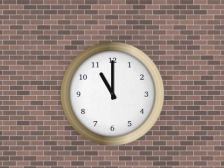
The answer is 11:00
